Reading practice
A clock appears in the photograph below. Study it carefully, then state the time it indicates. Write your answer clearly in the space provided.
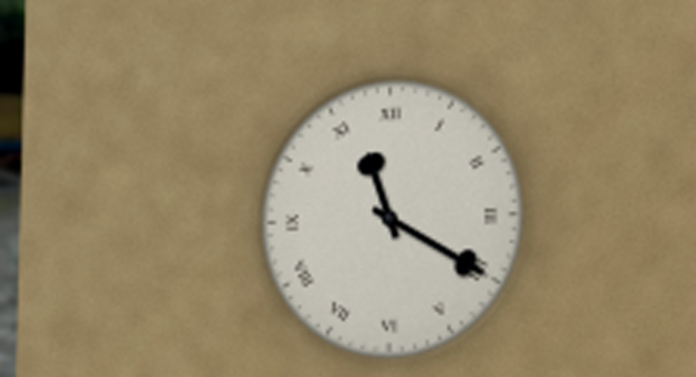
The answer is 11:20
